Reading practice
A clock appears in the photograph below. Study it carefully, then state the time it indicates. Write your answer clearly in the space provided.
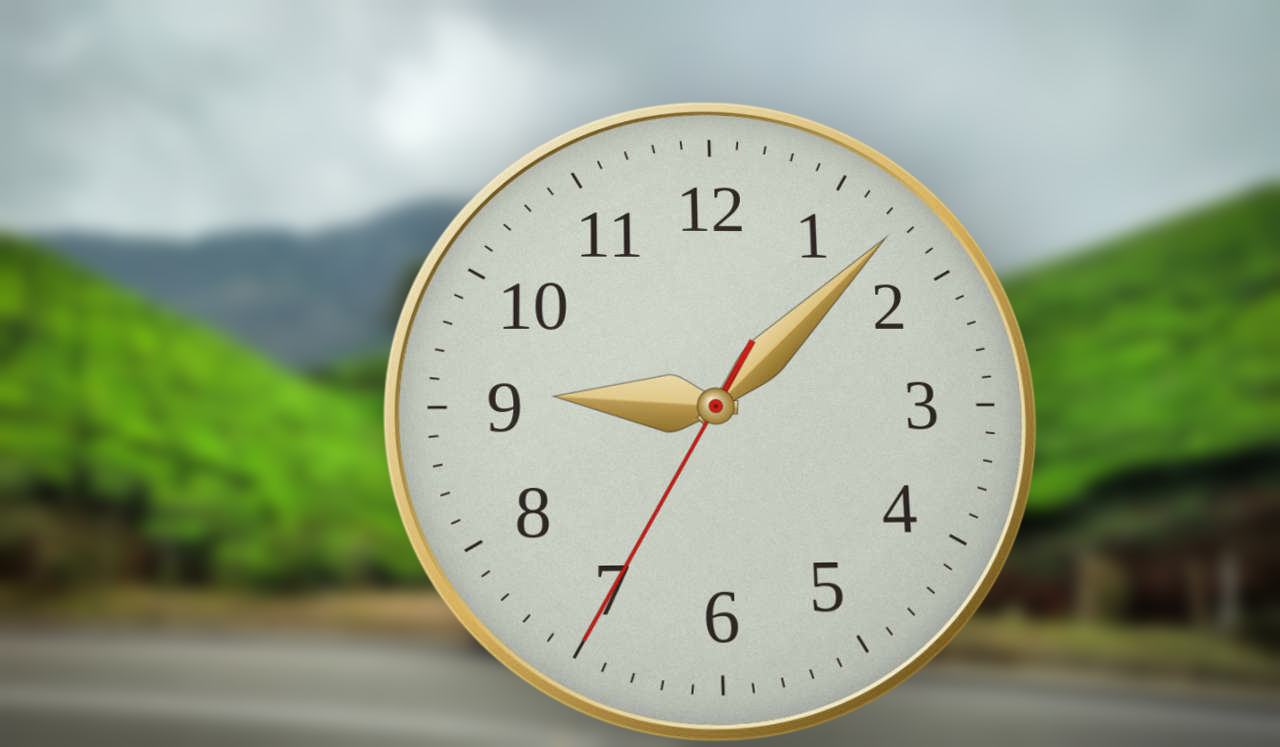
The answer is 9:07:35
